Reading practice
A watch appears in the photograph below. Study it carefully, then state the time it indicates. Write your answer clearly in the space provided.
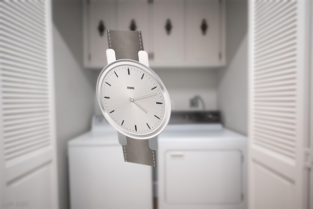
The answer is 4:12
